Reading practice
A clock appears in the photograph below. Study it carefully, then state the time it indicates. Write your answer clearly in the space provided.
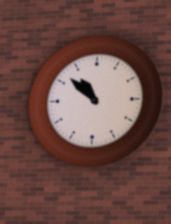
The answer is 10:52
